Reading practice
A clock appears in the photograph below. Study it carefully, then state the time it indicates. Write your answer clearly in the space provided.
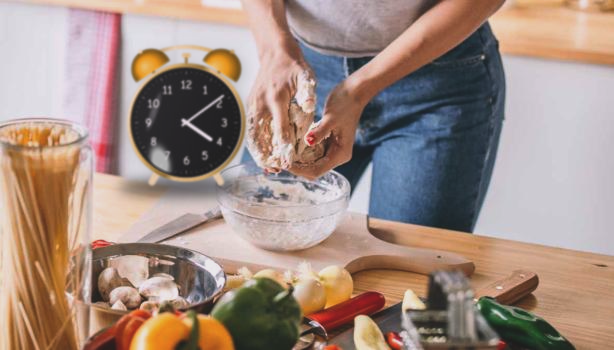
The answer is 4:09
